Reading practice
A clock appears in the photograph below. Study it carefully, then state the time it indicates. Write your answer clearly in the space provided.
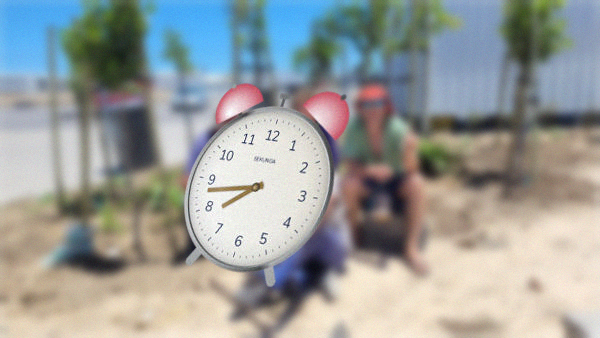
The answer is 7:43
